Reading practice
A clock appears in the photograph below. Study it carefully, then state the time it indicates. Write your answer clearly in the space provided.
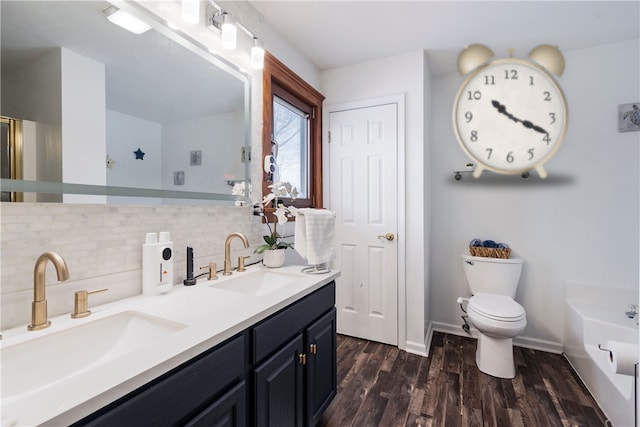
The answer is 10:19
